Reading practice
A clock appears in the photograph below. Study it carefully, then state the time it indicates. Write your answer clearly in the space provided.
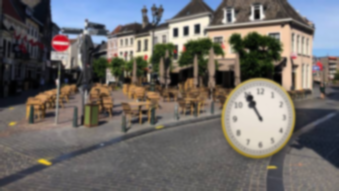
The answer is 10:55
